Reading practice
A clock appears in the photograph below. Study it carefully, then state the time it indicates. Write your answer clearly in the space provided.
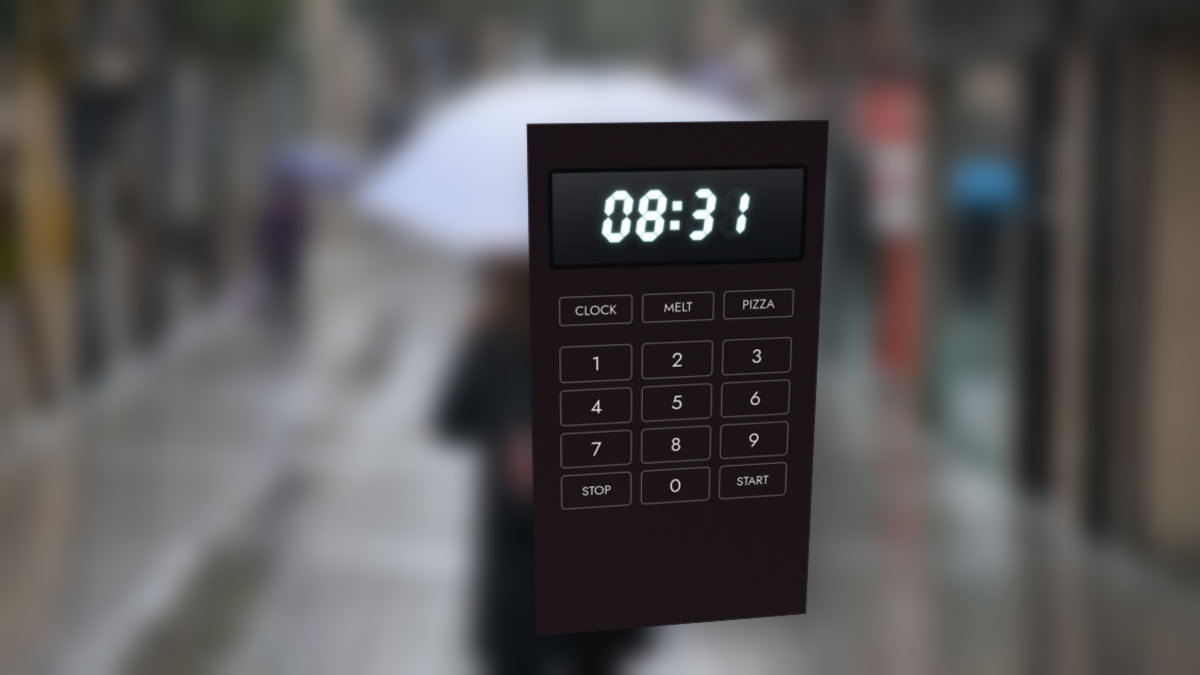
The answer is 8:31
